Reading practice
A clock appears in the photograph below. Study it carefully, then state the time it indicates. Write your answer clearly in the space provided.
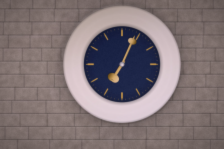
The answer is 7:04
